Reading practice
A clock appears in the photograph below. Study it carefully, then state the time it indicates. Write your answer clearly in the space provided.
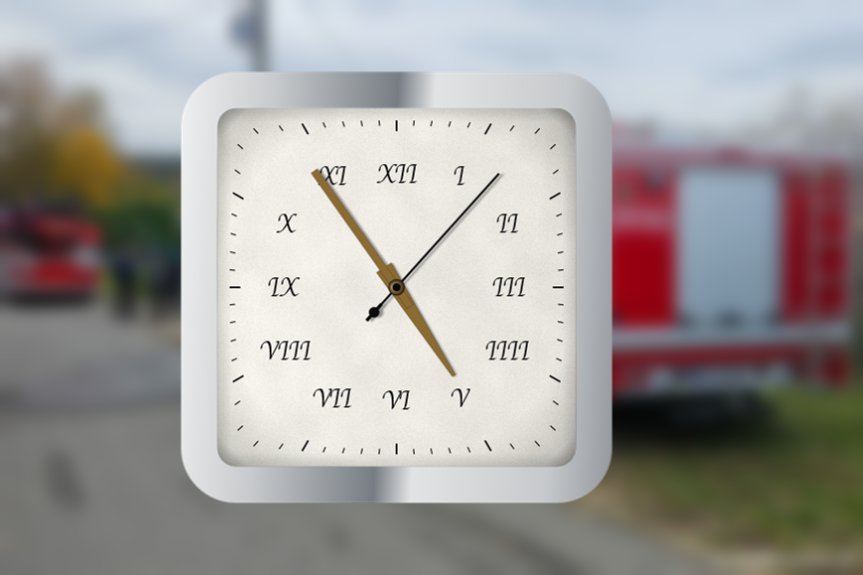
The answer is 4:54:07
